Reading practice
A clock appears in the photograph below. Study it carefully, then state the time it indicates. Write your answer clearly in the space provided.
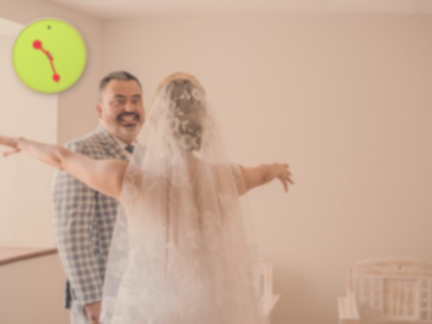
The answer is 10:27
